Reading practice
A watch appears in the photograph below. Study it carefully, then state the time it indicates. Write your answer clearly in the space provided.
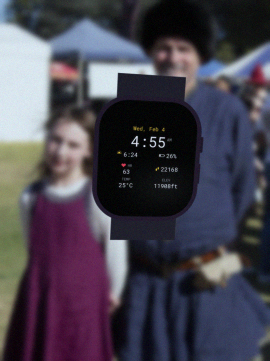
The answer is 4:55
